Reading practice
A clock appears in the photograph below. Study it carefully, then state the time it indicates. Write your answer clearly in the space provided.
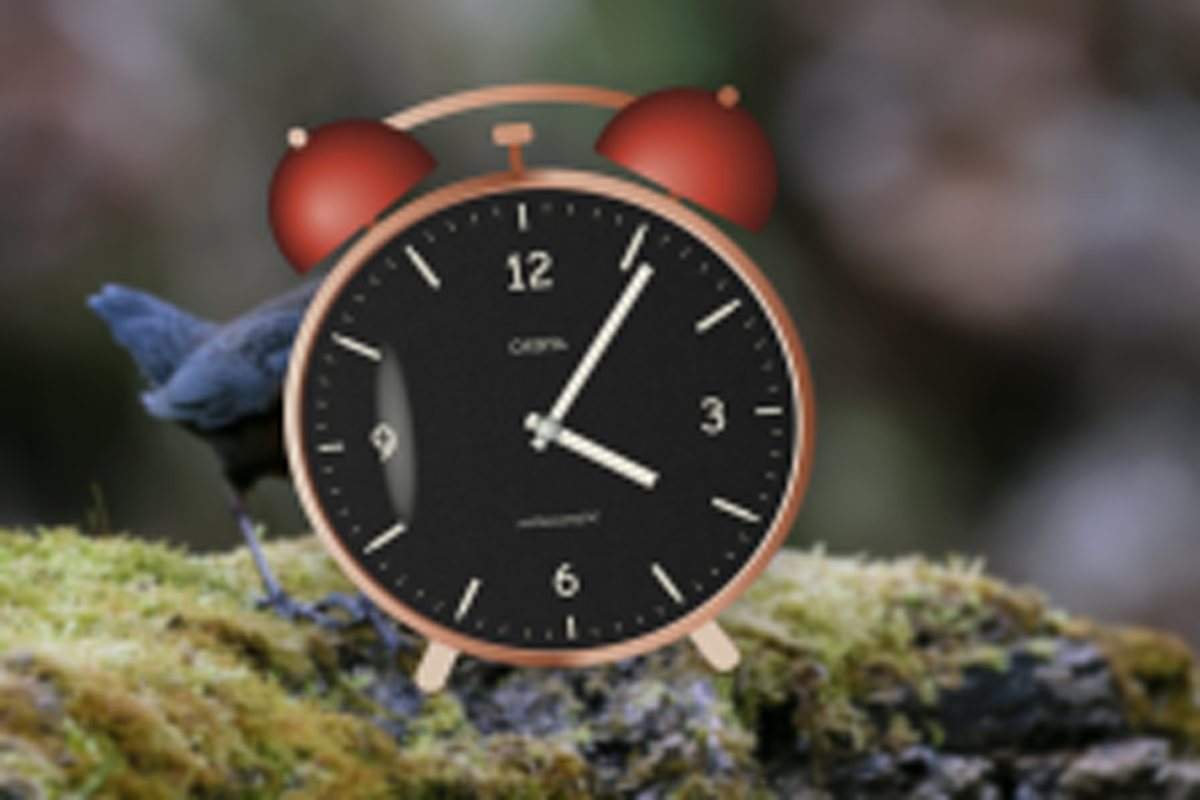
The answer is 4:06
